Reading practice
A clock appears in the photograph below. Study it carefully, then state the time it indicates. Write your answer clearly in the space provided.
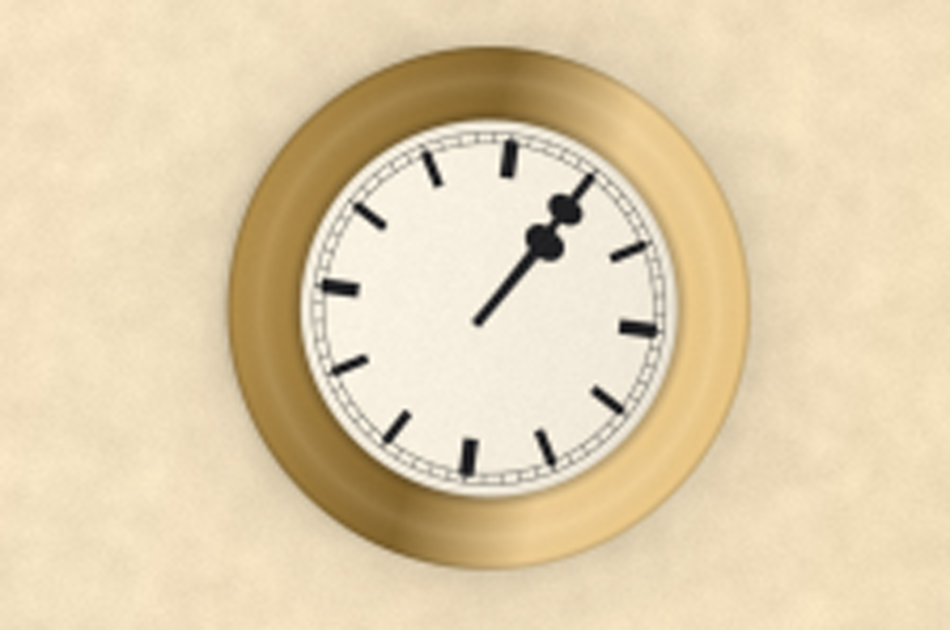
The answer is 1:05
